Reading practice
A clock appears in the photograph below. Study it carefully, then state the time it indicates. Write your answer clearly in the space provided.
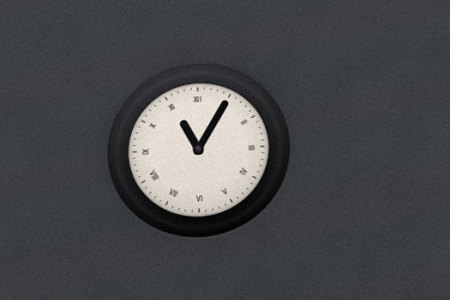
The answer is 11:05
